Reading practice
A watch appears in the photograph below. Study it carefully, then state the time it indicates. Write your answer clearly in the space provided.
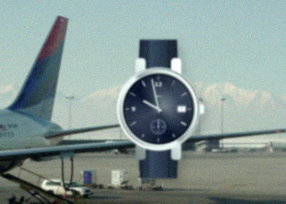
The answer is 9:58
